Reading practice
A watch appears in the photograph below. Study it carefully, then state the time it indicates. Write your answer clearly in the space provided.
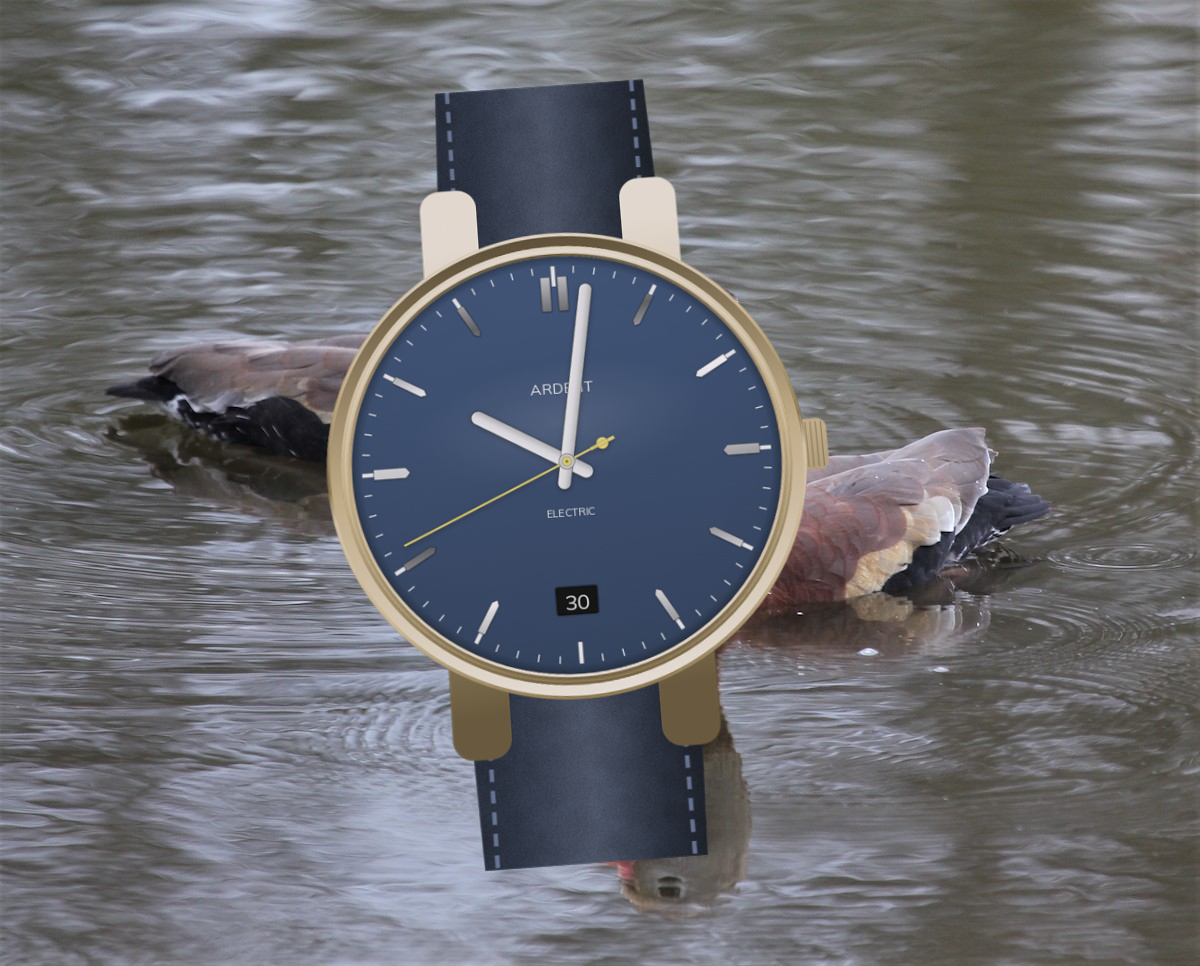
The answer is 10:01:41
